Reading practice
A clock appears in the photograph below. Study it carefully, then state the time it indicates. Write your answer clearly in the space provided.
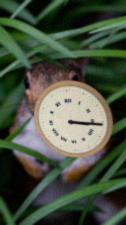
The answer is 3:16
